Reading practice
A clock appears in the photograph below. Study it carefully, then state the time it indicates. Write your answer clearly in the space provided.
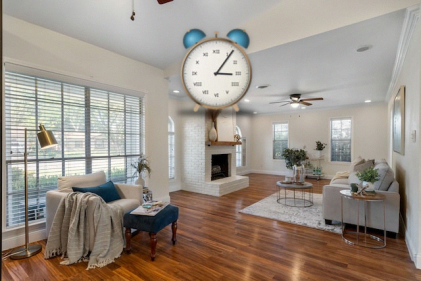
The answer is 3:06
